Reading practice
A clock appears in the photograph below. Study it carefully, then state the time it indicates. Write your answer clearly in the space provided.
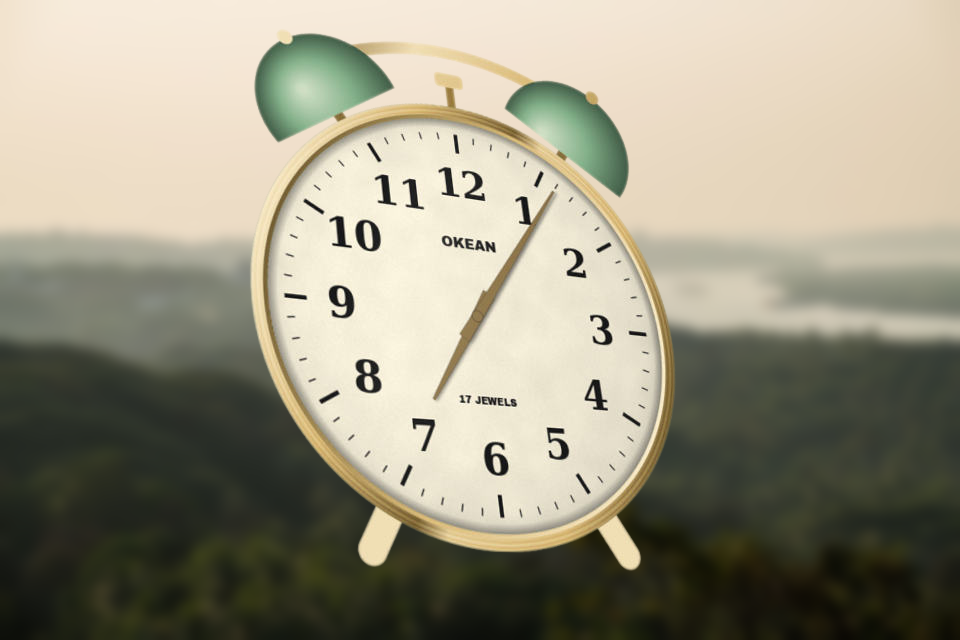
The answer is 7:06
